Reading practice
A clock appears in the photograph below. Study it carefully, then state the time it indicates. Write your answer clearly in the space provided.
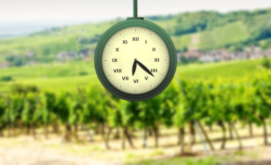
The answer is 6:22
